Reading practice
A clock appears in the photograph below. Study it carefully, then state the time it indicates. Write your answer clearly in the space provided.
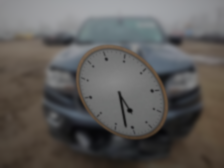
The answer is 5:32
